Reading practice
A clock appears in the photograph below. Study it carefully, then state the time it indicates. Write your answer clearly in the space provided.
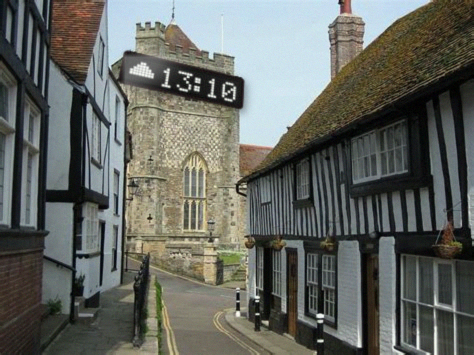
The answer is 13:10
